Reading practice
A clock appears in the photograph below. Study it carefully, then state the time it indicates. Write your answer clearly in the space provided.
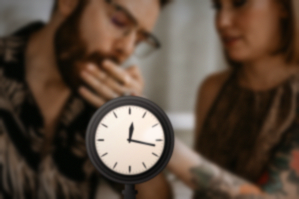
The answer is 12:17
